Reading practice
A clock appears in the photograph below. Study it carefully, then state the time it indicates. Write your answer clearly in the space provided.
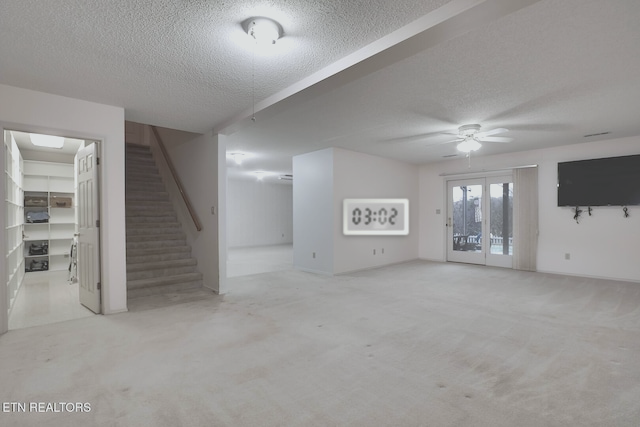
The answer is 3:02
